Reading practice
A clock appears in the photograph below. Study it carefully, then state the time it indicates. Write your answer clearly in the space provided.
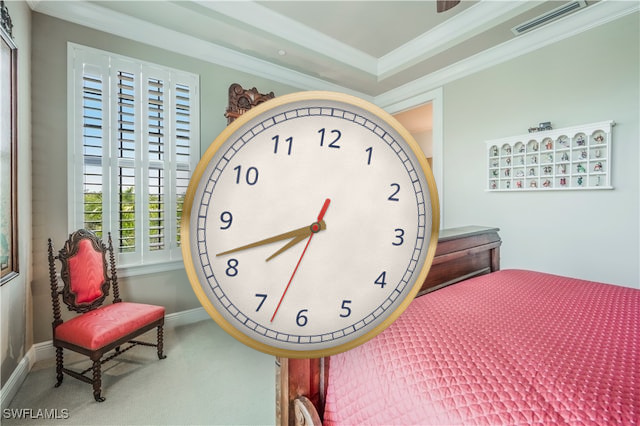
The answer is 7:41:33
